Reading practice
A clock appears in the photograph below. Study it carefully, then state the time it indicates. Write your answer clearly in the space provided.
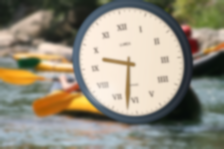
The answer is 9:32
